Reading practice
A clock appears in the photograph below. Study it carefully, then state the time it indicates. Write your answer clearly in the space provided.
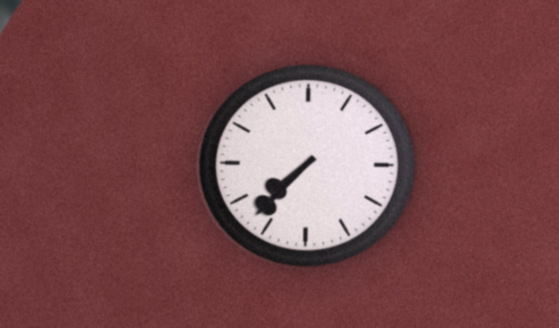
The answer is 7:37
